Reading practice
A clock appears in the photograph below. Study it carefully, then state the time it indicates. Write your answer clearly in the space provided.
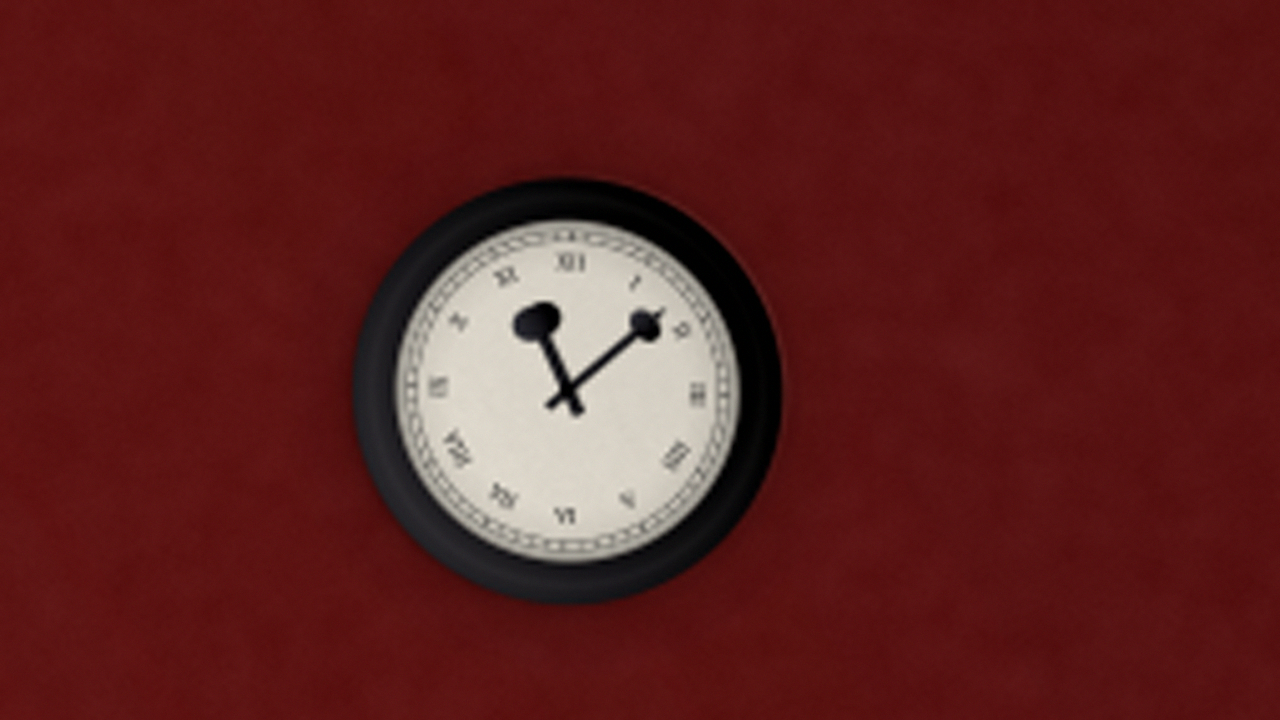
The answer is 11:08
